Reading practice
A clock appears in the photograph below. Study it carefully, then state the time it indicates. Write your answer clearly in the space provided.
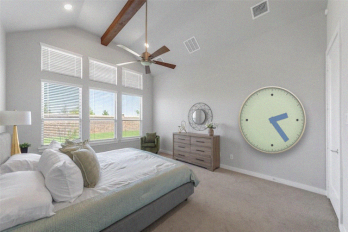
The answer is 2:24
